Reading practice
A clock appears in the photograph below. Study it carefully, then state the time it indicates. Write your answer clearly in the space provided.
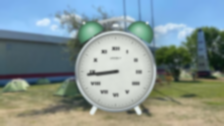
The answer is 8:44
